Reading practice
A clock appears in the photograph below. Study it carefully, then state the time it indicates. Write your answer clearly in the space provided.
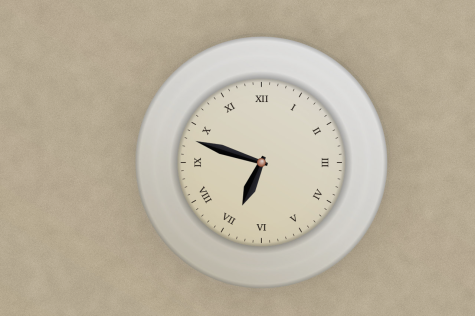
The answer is 6:48
